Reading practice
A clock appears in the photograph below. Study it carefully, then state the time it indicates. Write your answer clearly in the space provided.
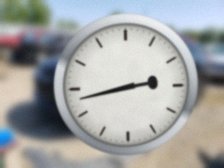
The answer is 2:43
